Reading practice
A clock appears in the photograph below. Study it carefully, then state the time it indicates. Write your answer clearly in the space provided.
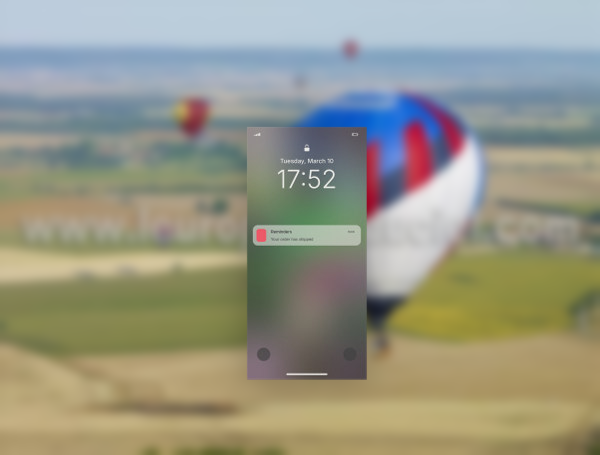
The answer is 17:52
